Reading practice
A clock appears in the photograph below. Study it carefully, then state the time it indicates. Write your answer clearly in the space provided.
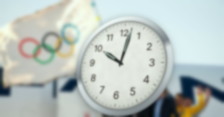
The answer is 10:02
